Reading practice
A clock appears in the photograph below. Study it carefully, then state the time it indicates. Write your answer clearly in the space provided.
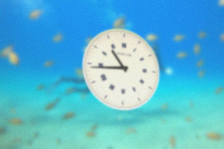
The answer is 10:44
